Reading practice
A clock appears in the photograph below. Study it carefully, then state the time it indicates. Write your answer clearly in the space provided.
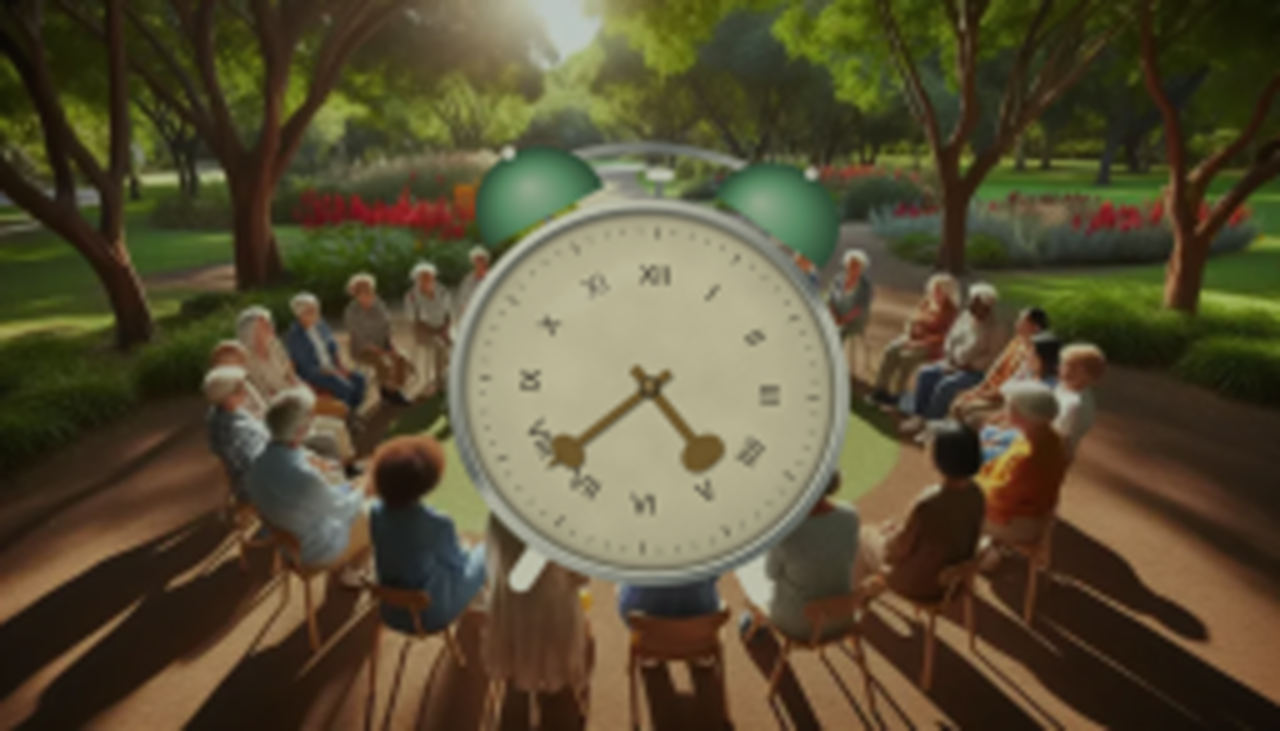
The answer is 4:38
